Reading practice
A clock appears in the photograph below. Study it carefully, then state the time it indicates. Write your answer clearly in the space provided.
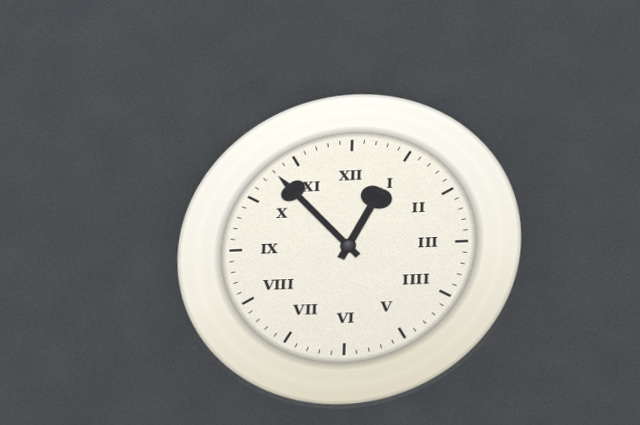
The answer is 12:53
